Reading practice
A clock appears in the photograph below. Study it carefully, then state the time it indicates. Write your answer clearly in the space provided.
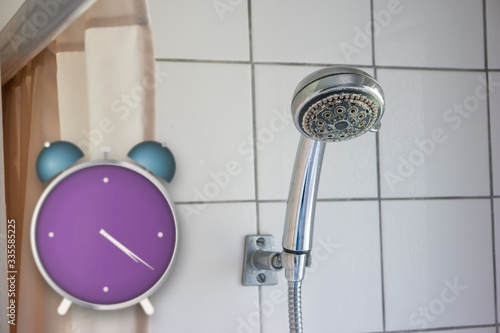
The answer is 4:21
